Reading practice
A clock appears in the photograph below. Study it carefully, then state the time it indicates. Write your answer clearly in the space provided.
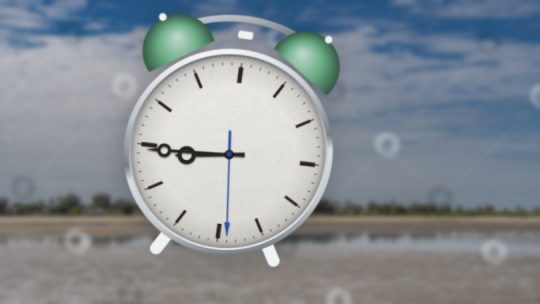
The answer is 8:44:29
